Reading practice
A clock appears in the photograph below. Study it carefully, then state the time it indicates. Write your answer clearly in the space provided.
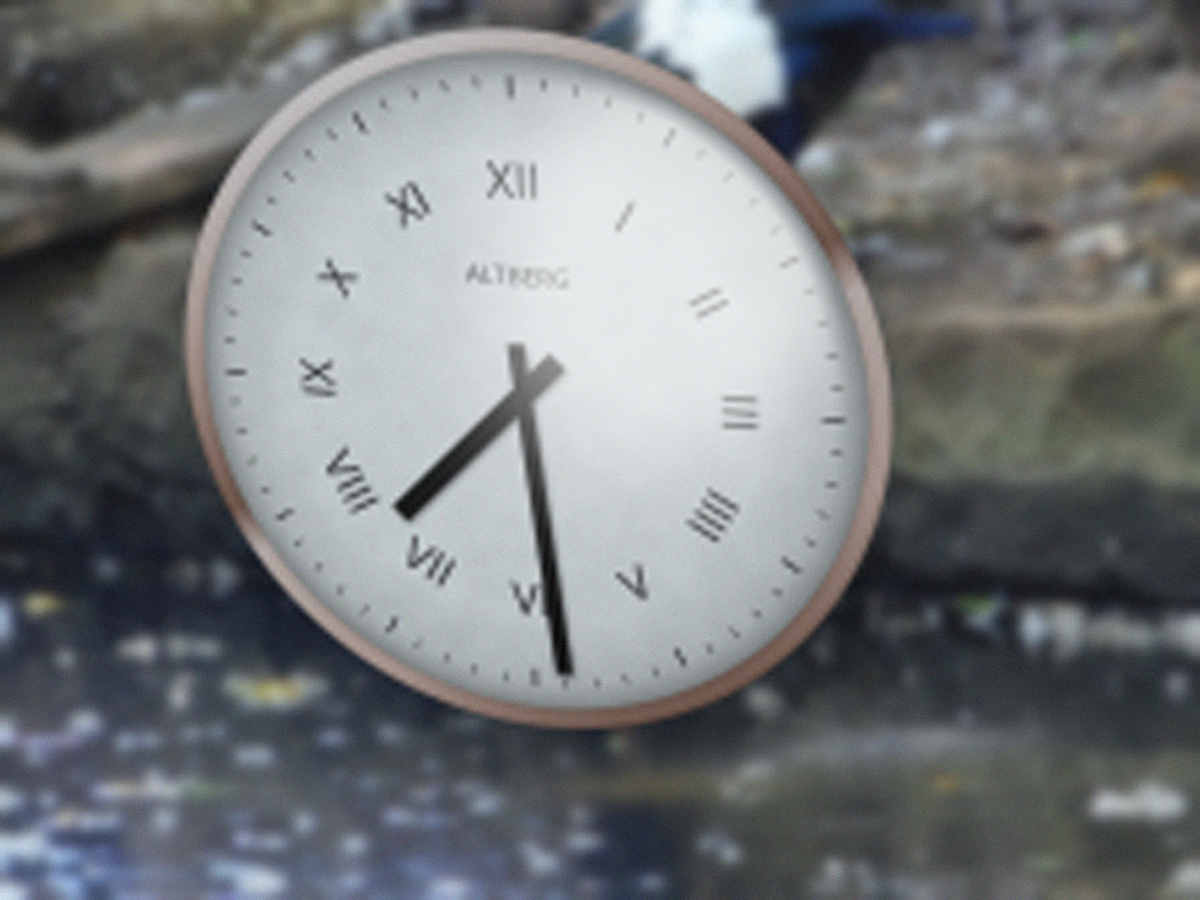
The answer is 7:29
